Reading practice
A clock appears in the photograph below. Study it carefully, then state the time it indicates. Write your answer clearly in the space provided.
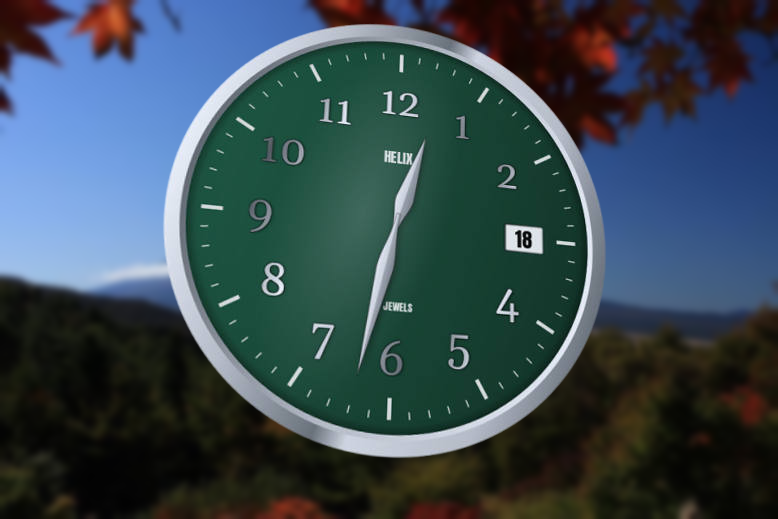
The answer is 12:32
